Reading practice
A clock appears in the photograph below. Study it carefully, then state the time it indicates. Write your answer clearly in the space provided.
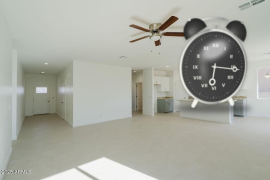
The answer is 6:16
